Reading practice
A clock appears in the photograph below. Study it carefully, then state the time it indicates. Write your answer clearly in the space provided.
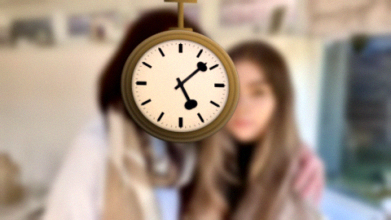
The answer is 5:08
